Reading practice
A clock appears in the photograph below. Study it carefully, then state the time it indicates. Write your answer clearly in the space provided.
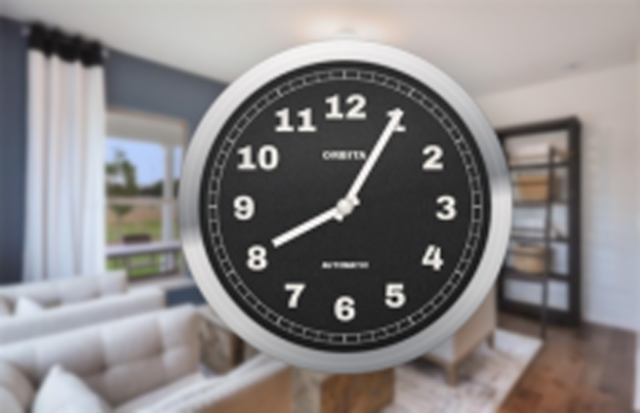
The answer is 8:05
